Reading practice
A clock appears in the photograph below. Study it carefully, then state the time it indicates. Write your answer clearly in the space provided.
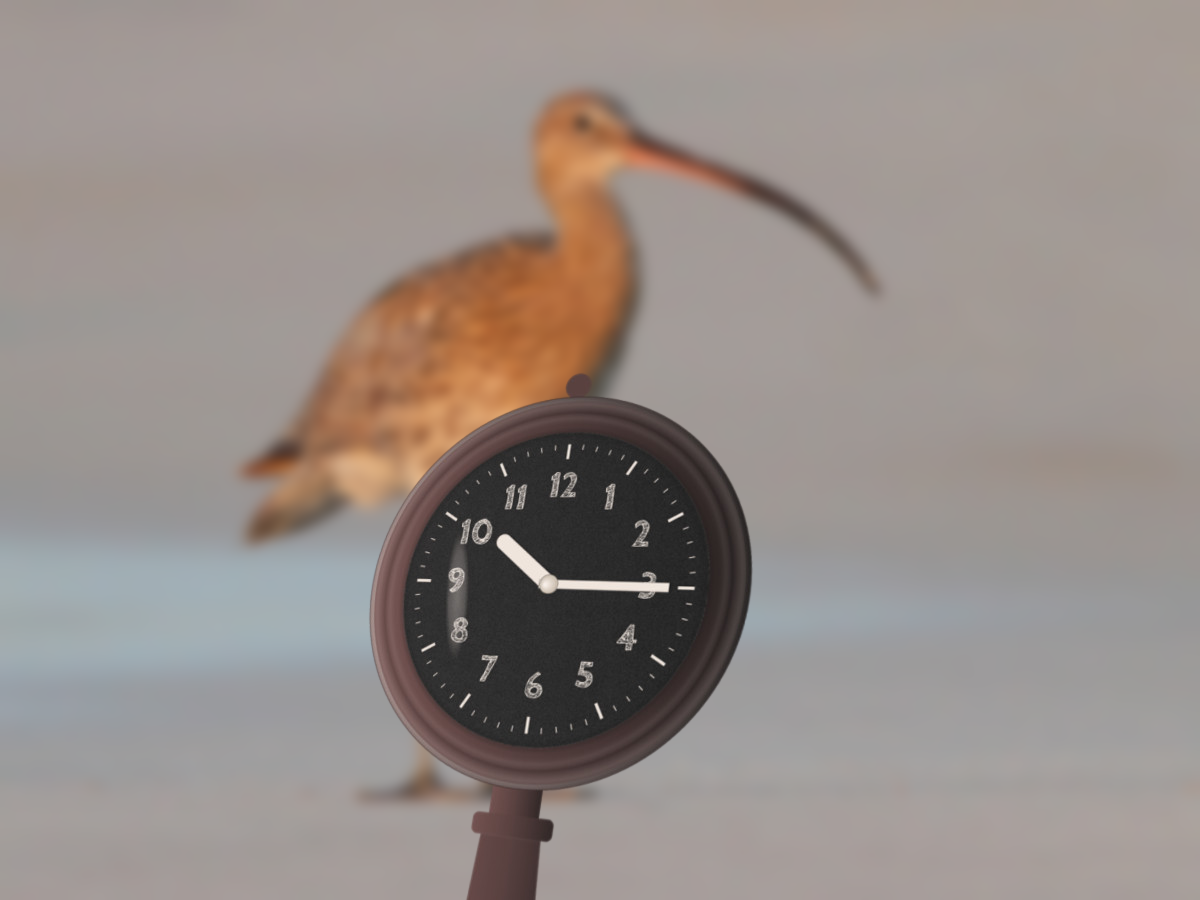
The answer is 10:15
